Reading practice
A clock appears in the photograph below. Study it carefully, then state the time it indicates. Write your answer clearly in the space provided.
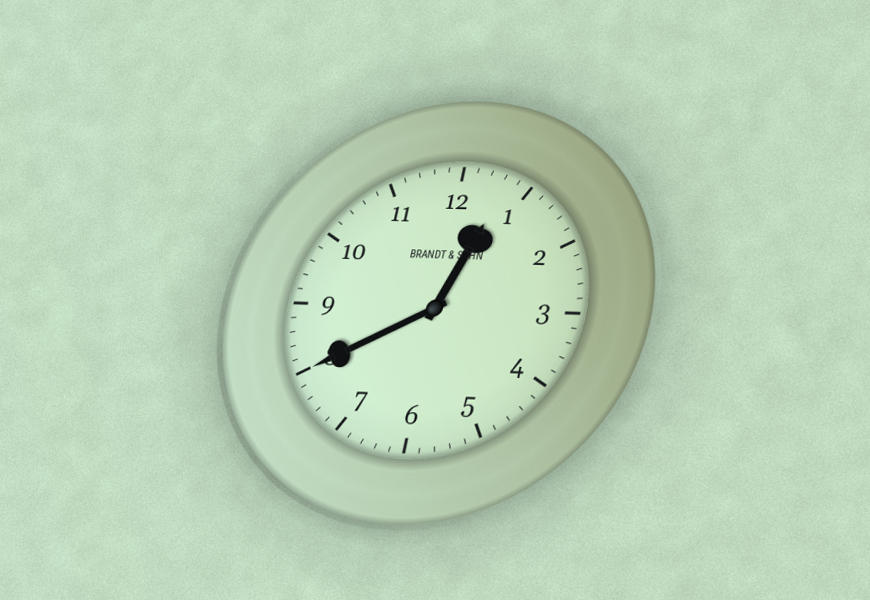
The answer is 12:40
